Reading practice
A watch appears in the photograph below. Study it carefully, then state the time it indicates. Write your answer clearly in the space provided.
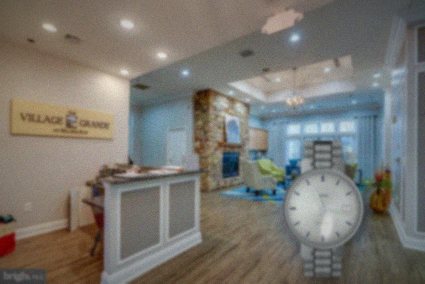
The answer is 11:17
